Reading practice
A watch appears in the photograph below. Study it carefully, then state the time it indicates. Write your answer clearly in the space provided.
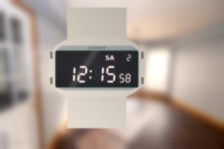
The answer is 12:15
